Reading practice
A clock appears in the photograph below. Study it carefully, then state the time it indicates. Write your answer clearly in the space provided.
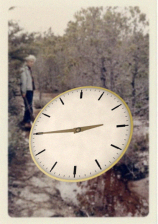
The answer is 2:45
